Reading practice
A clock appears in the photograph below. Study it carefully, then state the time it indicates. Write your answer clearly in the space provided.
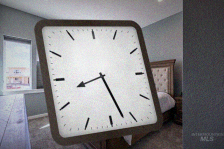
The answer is 8:27
